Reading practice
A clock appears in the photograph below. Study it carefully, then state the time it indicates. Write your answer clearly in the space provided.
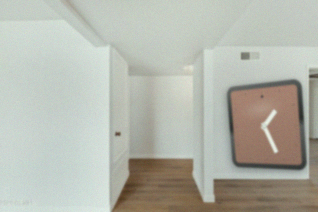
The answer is 1:26
